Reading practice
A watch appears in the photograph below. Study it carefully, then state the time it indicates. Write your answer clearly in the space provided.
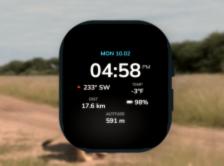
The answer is 4:58
